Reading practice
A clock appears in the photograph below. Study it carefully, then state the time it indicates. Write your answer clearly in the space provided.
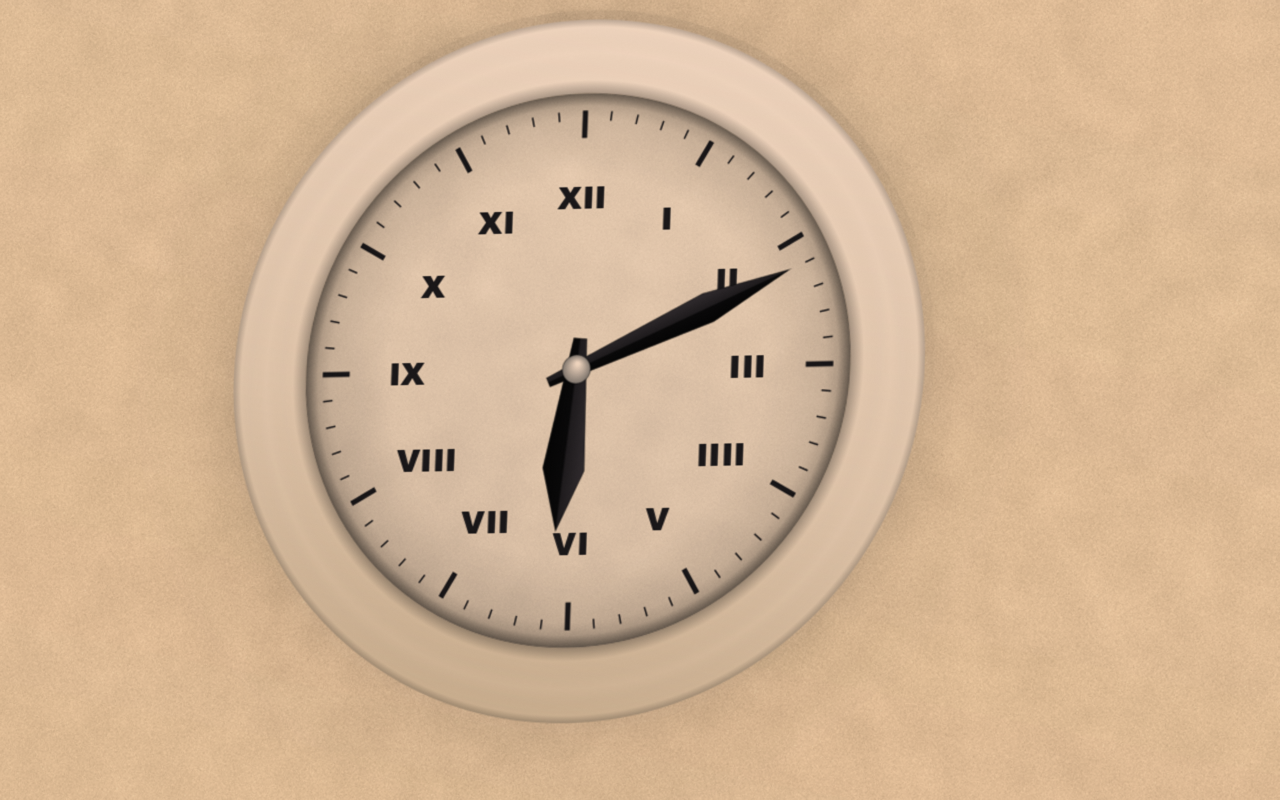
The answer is 6:11
